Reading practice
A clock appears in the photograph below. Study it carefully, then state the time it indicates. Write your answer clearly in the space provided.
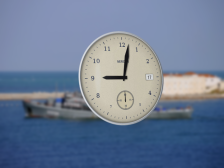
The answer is 9:02
